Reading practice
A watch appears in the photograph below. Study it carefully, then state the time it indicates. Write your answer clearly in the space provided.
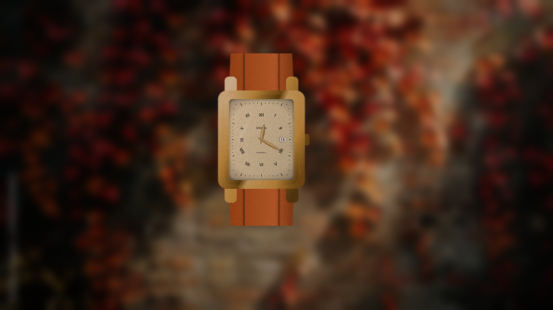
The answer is 12:20
